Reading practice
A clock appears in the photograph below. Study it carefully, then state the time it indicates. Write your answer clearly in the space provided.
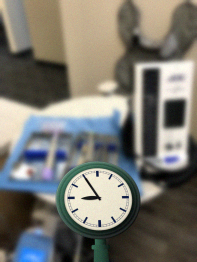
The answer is 8:55
